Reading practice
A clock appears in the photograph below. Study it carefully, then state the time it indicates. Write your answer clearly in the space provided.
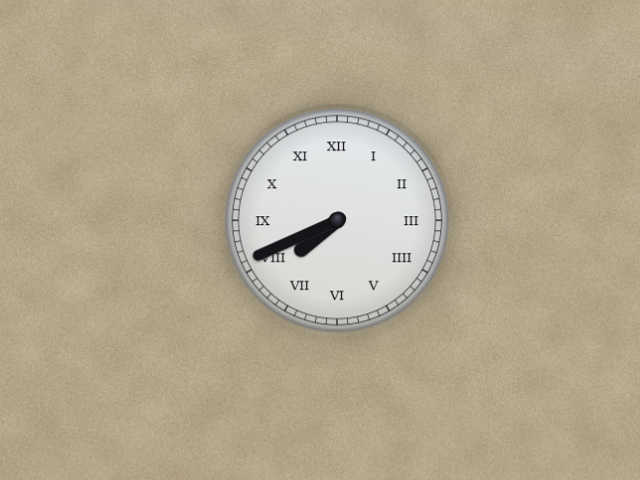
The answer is 7:41
